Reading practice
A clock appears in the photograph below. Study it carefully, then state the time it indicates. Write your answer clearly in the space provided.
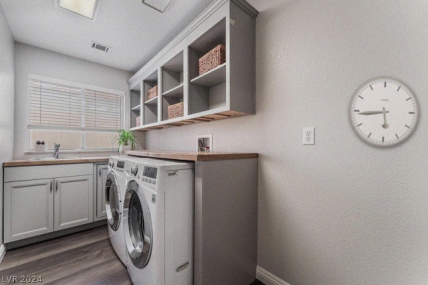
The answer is 5:44
